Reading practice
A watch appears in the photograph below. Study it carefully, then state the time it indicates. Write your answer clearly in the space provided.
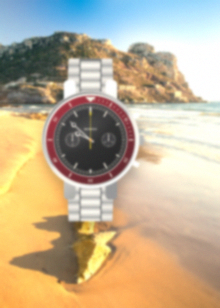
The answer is 9:52
